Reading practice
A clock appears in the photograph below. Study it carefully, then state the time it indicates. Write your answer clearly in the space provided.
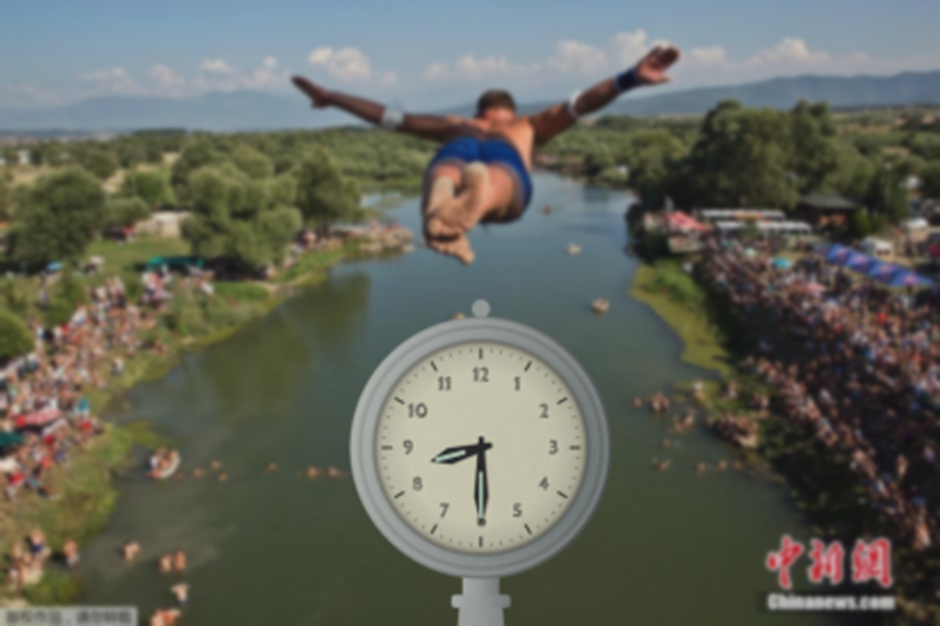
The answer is 8:30
